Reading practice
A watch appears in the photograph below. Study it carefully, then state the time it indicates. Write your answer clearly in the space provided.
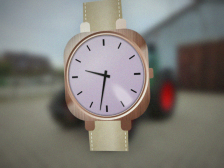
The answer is 9:32
